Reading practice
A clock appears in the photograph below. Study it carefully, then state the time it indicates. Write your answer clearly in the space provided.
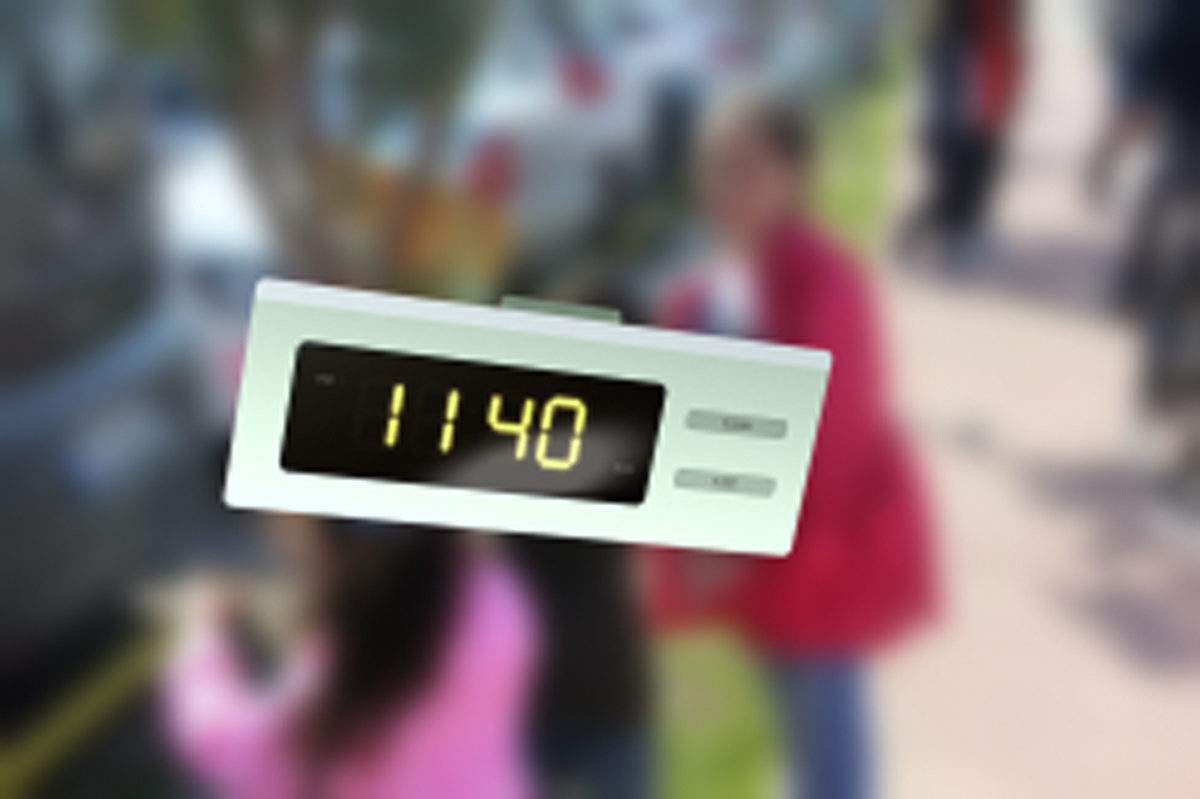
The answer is 11:40
